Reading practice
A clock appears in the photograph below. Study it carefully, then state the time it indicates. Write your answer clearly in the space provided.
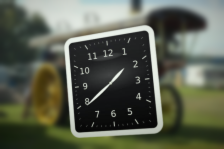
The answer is 1:39
